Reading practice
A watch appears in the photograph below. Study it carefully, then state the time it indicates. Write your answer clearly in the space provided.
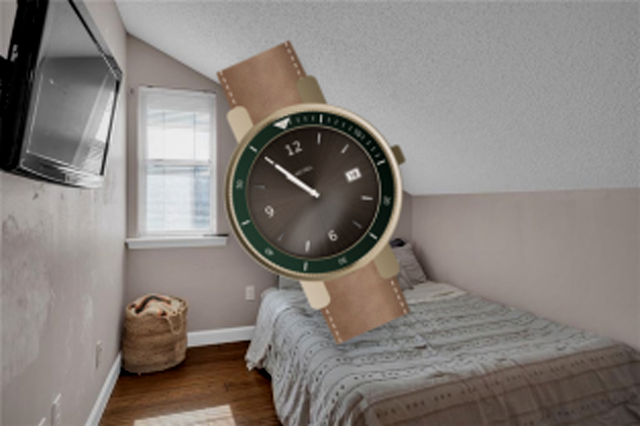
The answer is 10:55
